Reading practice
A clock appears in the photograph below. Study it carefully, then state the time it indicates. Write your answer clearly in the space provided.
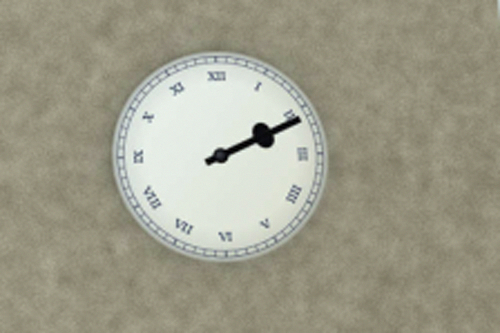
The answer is 2:11
